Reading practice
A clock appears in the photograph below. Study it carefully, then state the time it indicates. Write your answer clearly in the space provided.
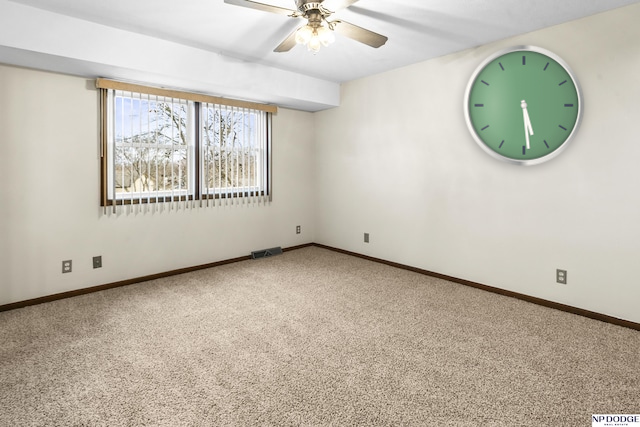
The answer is 5:29
